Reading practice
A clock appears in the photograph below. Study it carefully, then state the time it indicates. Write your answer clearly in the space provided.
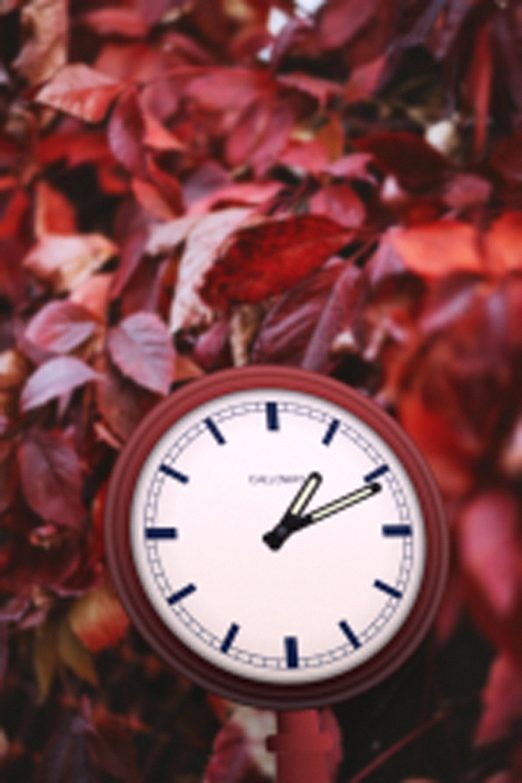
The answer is 1:11
